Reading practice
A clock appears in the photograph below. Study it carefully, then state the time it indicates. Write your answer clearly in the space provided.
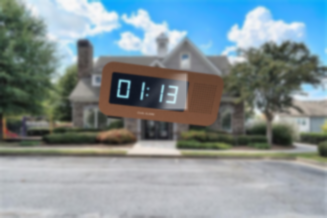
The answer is 1:13
